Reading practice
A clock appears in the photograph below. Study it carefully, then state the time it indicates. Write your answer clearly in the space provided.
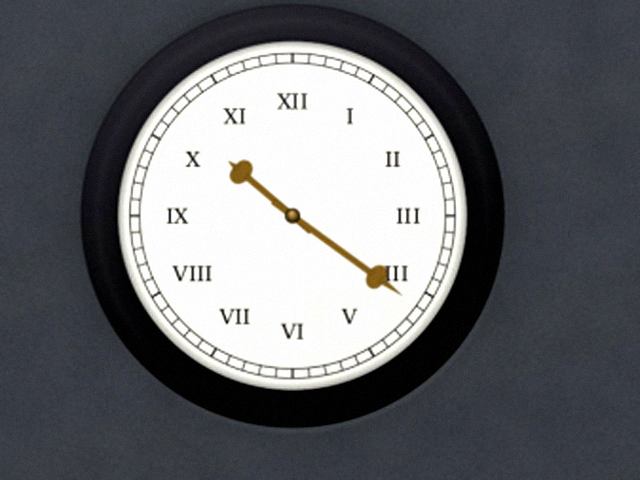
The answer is 10:21
